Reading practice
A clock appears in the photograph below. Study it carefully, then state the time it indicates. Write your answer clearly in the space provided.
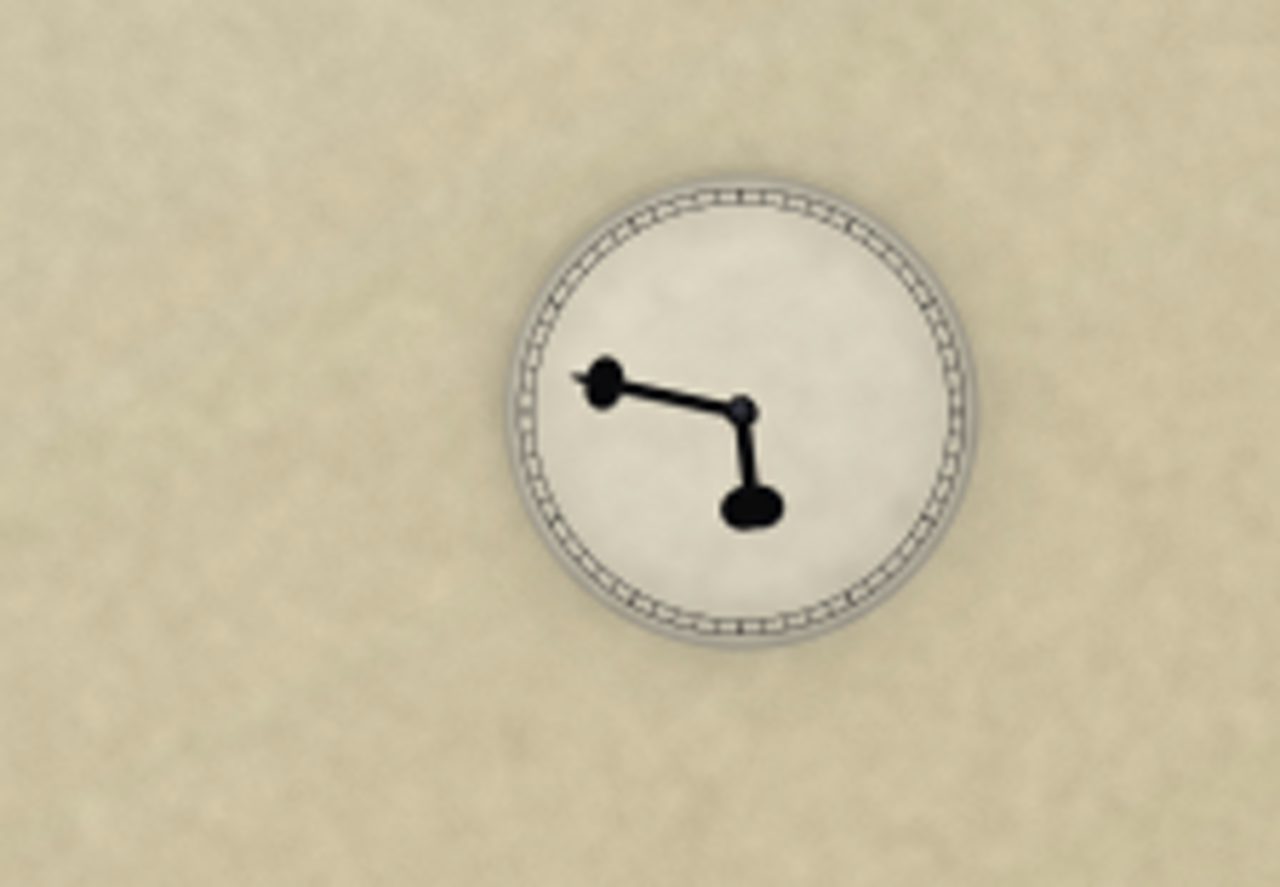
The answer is 5:47
